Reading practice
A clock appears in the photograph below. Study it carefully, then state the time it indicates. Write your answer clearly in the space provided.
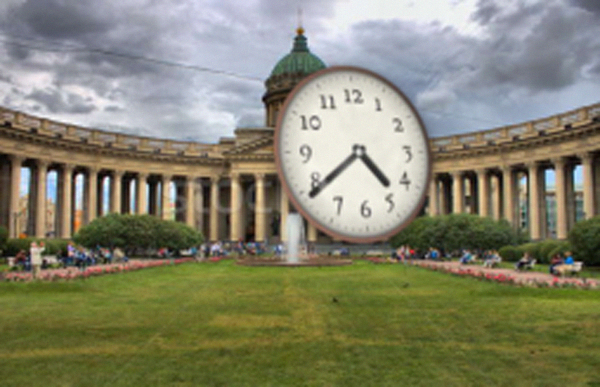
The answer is 4:39
